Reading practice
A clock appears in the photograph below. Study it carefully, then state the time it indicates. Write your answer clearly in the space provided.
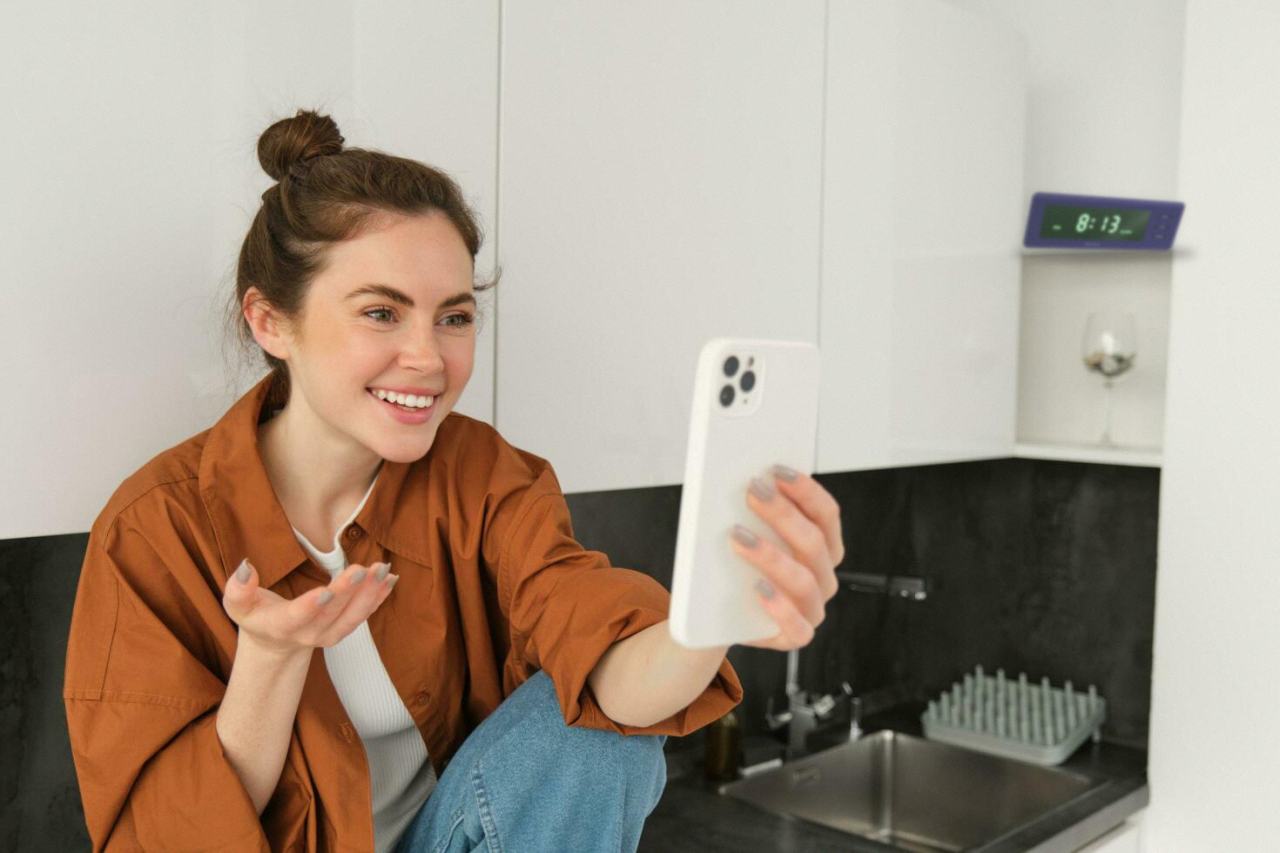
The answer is 8:13
